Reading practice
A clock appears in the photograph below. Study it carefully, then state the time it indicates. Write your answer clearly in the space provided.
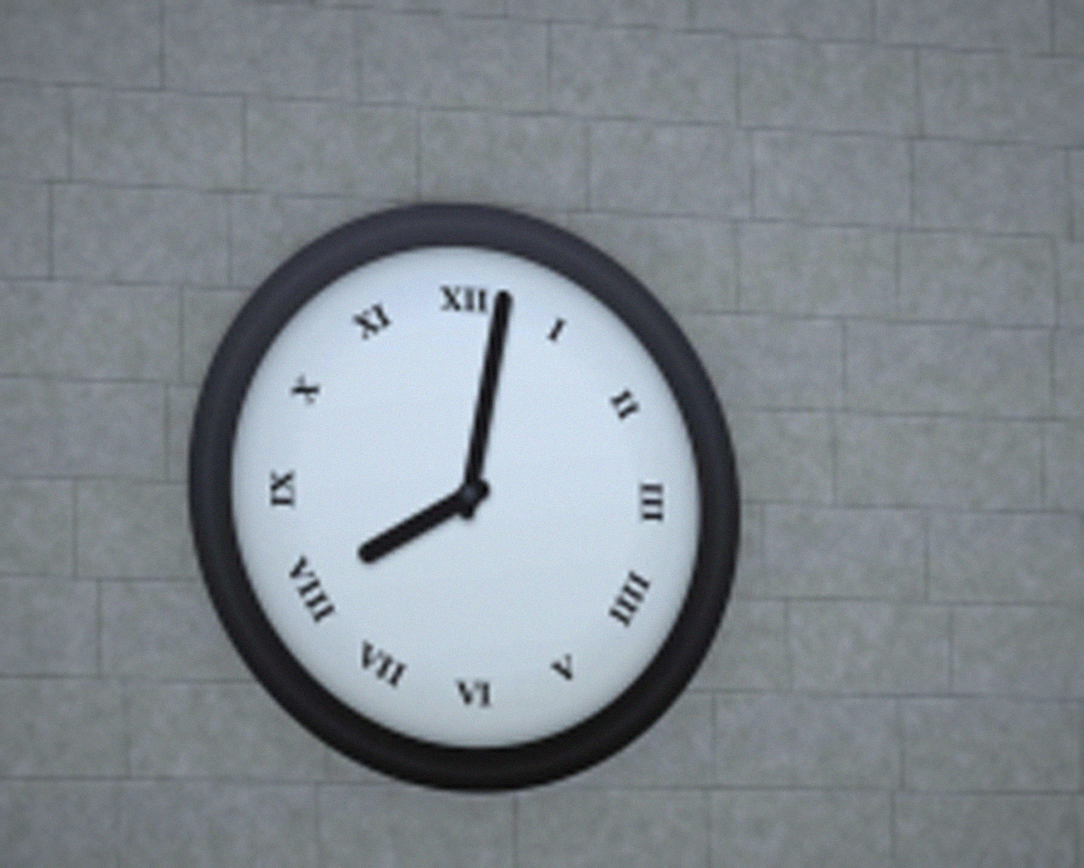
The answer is 8:02
